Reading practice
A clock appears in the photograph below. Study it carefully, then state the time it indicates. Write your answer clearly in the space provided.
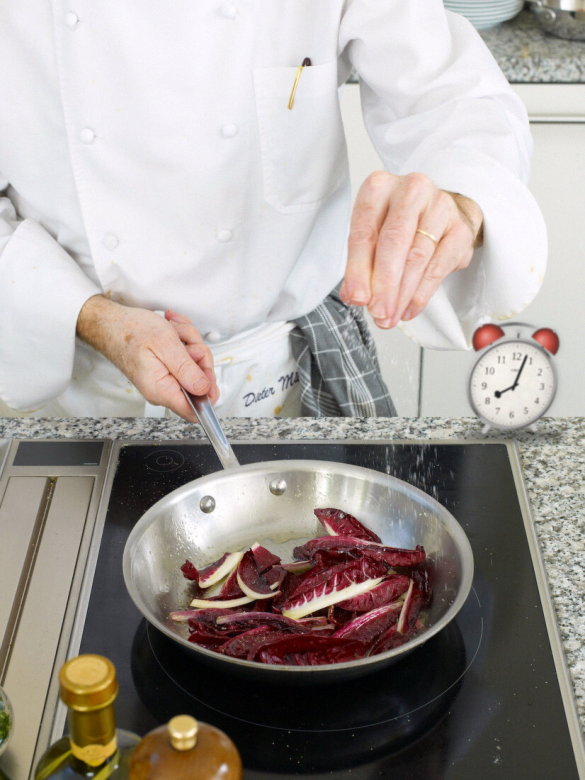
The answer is 8:03
